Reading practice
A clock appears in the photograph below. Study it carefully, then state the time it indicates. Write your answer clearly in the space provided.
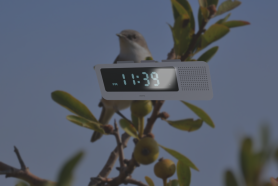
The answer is 11:39
